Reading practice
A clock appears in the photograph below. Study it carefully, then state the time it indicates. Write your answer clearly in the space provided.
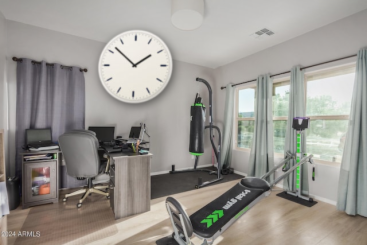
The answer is 1:52
